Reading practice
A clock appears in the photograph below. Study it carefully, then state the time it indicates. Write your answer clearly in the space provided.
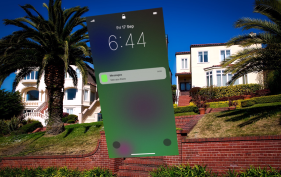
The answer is 6:44
